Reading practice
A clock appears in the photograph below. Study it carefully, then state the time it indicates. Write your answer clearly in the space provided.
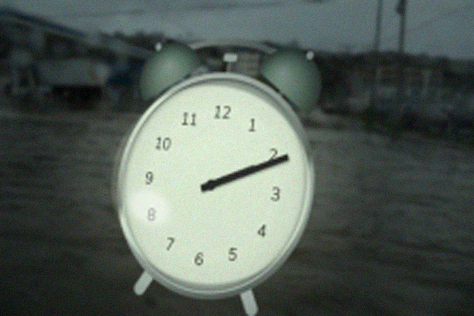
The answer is 2:11
